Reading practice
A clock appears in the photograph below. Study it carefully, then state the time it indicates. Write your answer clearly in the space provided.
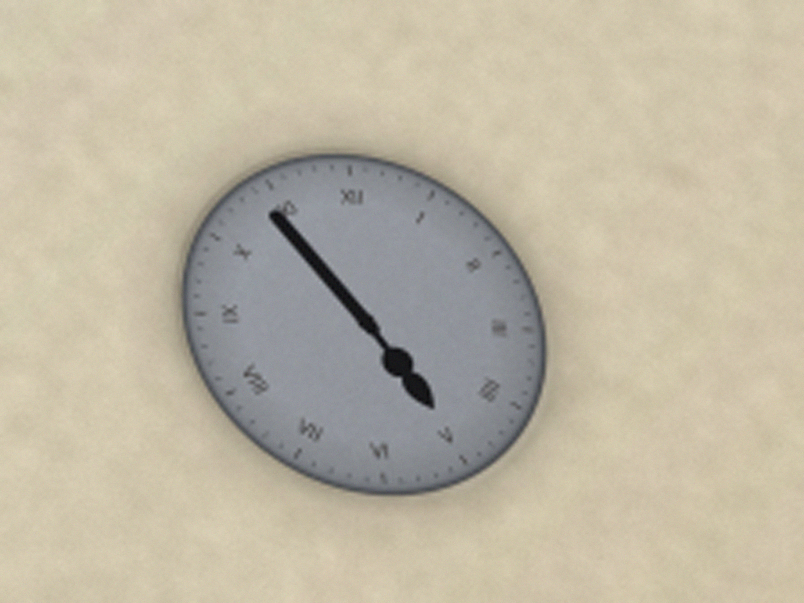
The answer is 4:54
